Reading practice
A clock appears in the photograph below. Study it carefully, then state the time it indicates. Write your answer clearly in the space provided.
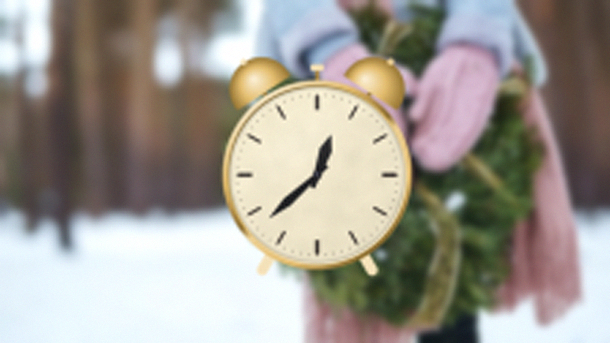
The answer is 12:38
